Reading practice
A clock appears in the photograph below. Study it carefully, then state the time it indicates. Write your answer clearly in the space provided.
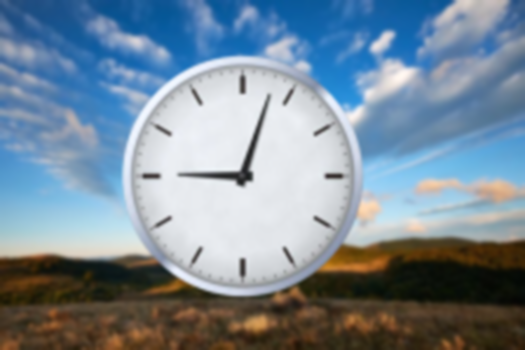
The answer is 9:03
